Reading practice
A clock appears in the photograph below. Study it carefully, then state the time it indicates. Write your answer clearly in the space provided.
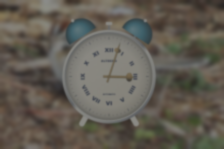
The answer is 3:03
